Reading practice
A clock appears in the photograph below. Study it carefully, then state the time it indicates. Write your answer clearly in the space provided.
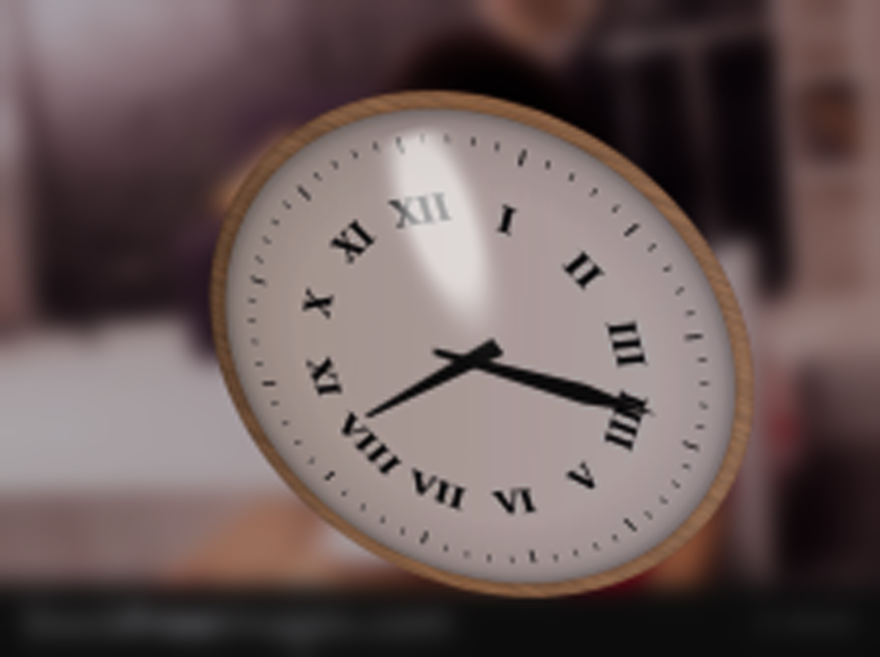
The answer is 8:19
